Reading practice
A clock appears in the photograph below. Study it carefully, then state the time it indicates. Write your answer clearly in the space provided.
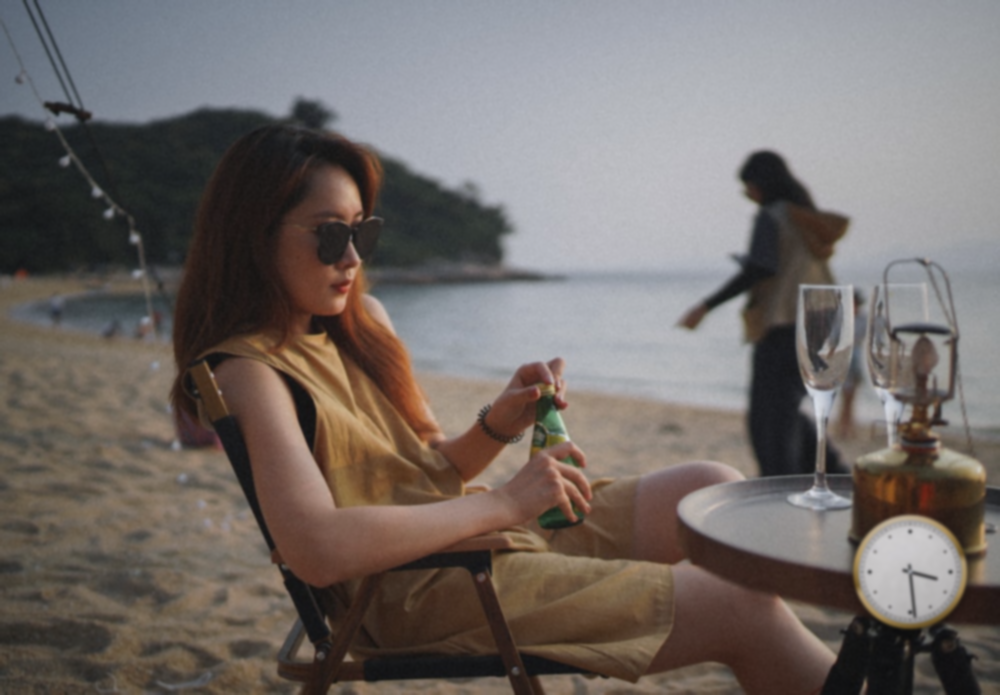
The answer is 3:29
